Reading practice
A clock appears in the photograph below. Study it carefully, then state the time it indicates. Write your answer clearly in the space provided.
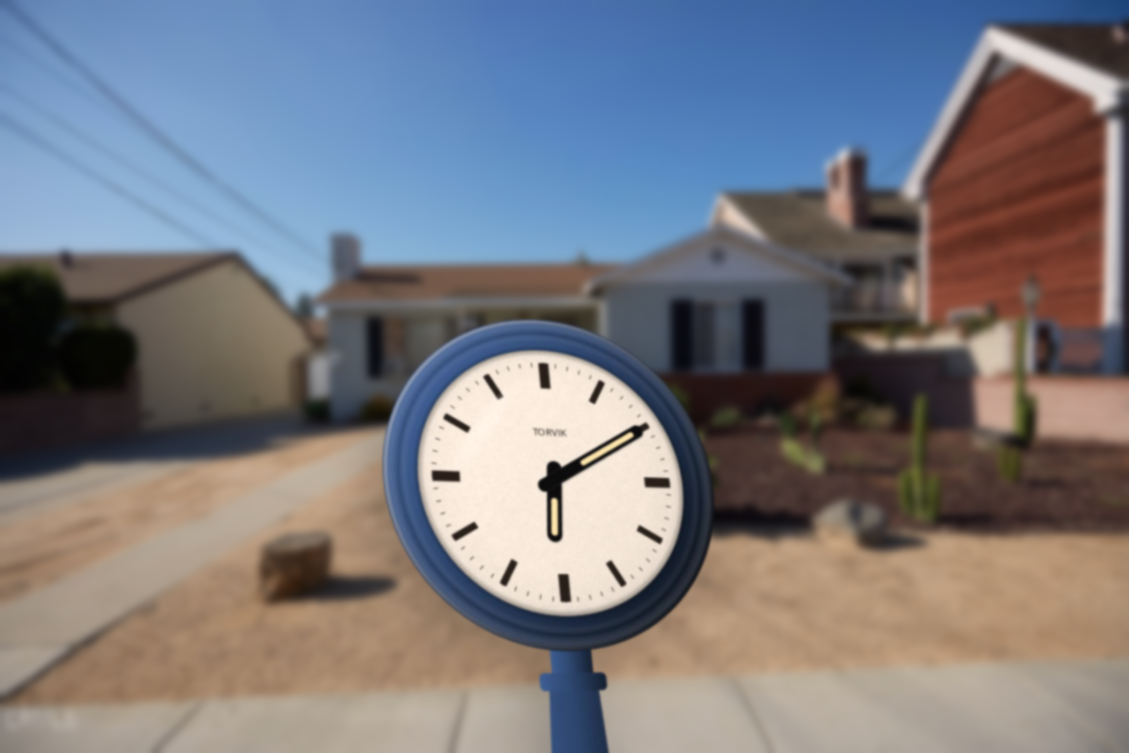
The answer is 6:10
